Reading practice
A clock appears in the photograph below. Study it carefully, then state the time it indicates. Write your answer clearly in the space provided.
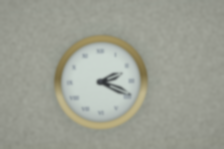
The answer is 2:19
